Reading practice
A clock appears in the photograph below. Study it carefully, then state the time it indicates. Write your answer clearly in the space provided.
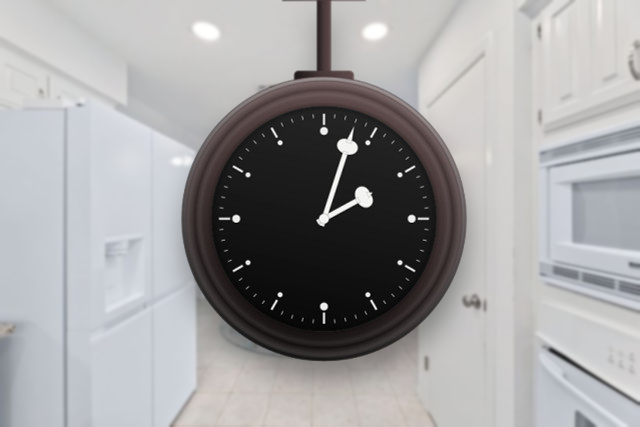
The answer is 2:03
